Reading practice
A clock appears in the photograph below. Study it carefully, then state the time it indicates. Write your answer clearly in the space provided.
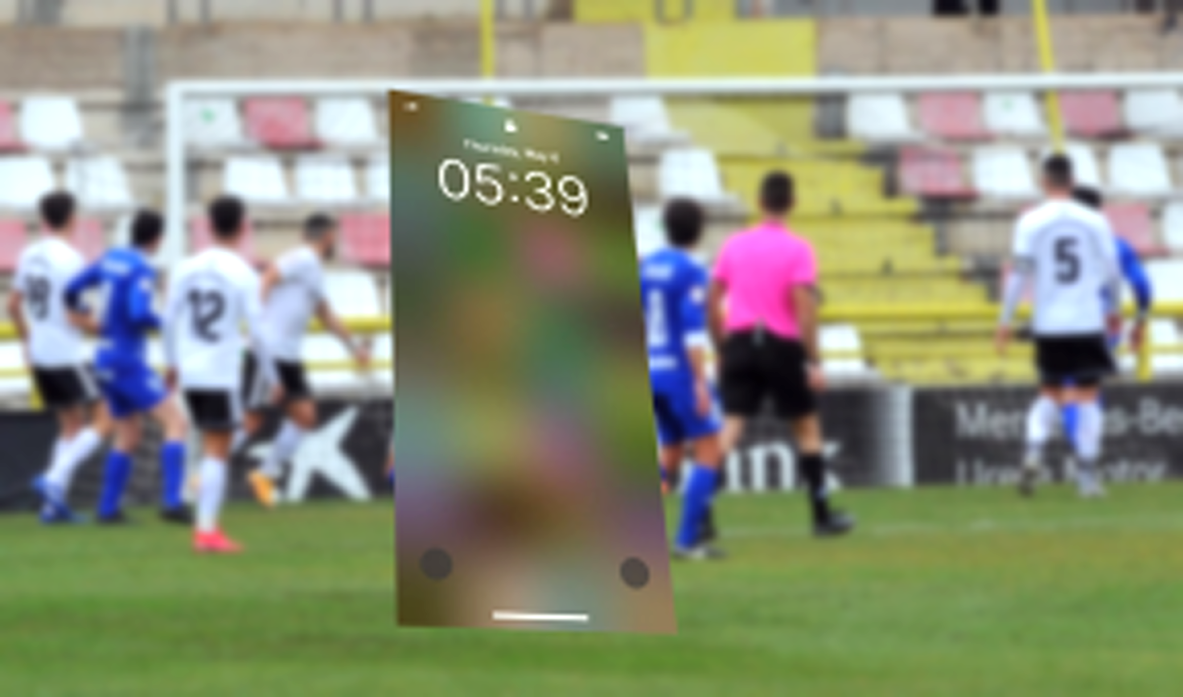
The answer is 5:39
